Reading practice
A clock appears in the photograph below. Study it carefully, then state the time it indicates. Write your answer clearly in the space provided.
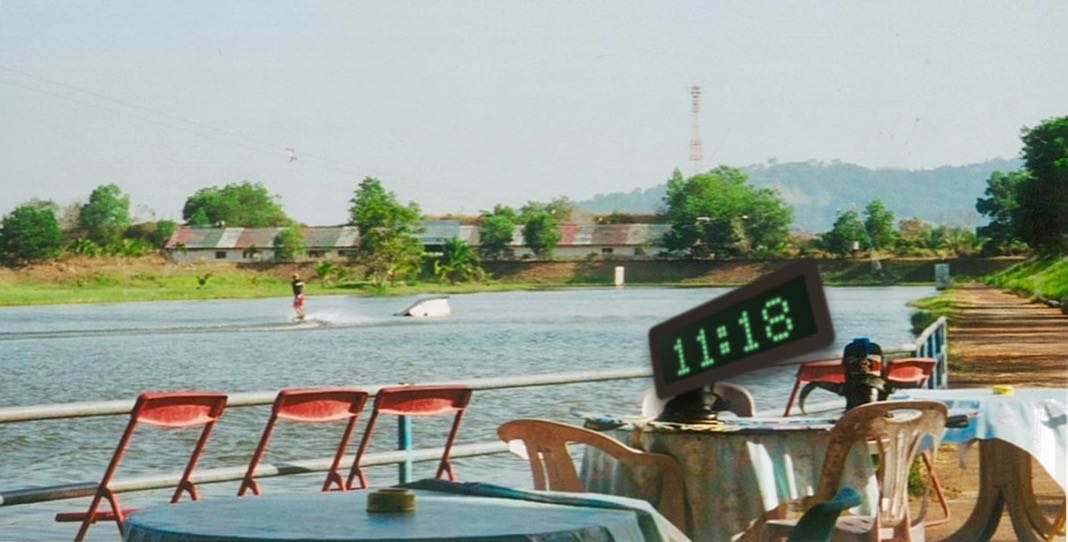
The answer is 11:18
